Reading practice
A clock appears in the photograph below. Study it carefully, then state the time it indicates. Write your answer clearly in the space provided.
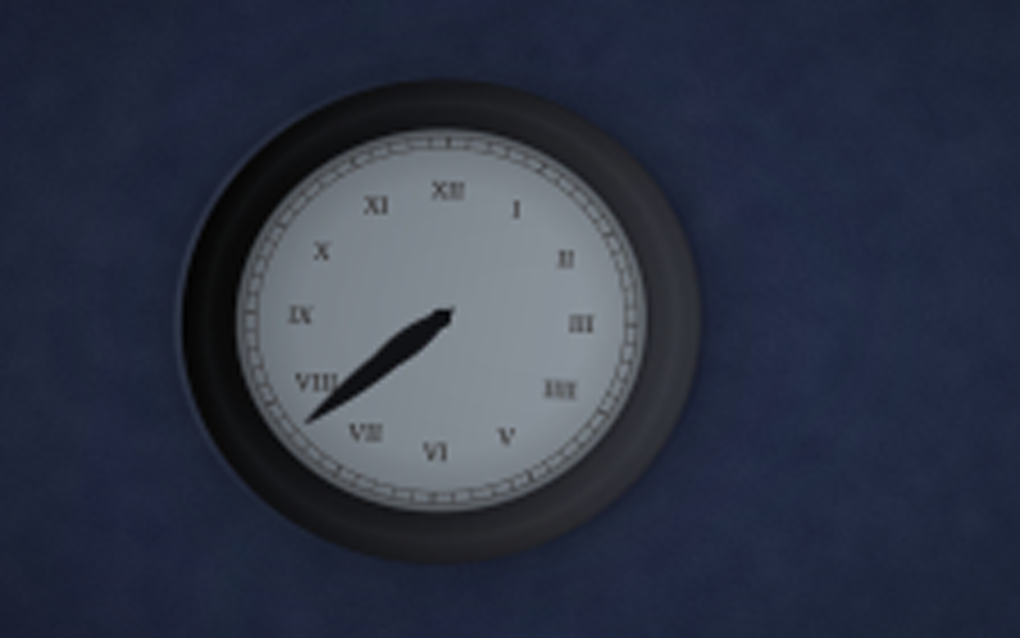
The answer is 7:38
